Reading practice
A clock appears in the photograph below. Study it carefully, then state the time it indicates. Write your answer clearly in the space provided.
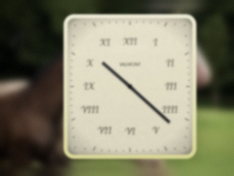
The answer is 10:22
